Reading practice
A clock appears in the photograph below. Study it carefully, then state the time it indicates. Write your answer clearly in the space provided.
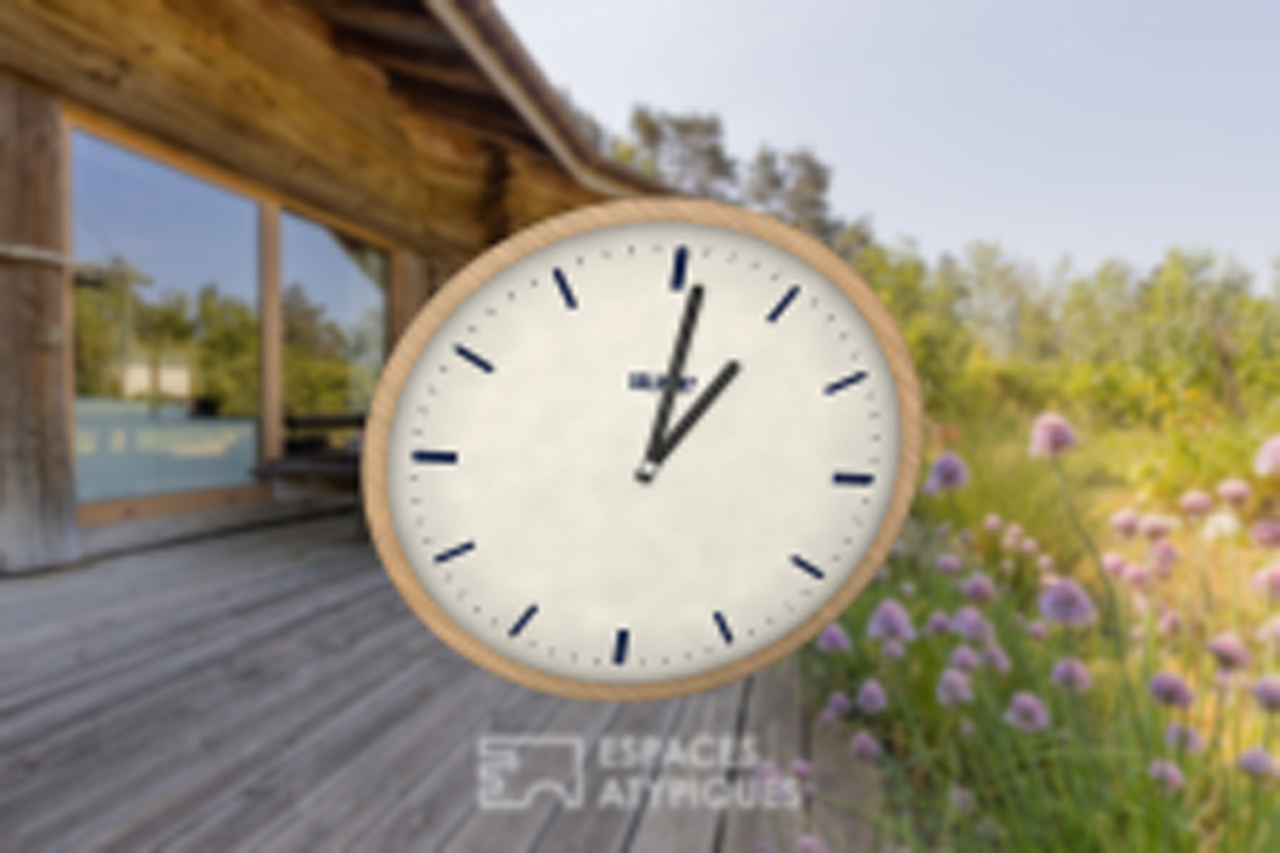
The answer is 1:01
